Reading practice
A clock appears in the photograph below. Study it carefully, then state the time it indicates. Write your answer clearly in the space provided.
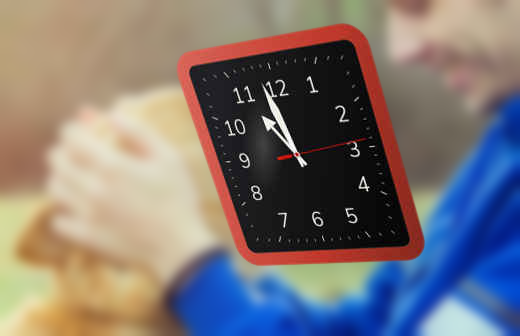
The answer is 10:58:14
